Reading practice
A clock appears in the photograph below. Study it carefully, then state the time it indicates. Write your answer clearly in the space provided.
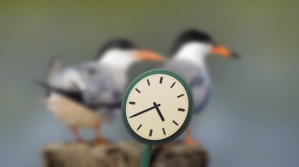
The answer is 4:40
